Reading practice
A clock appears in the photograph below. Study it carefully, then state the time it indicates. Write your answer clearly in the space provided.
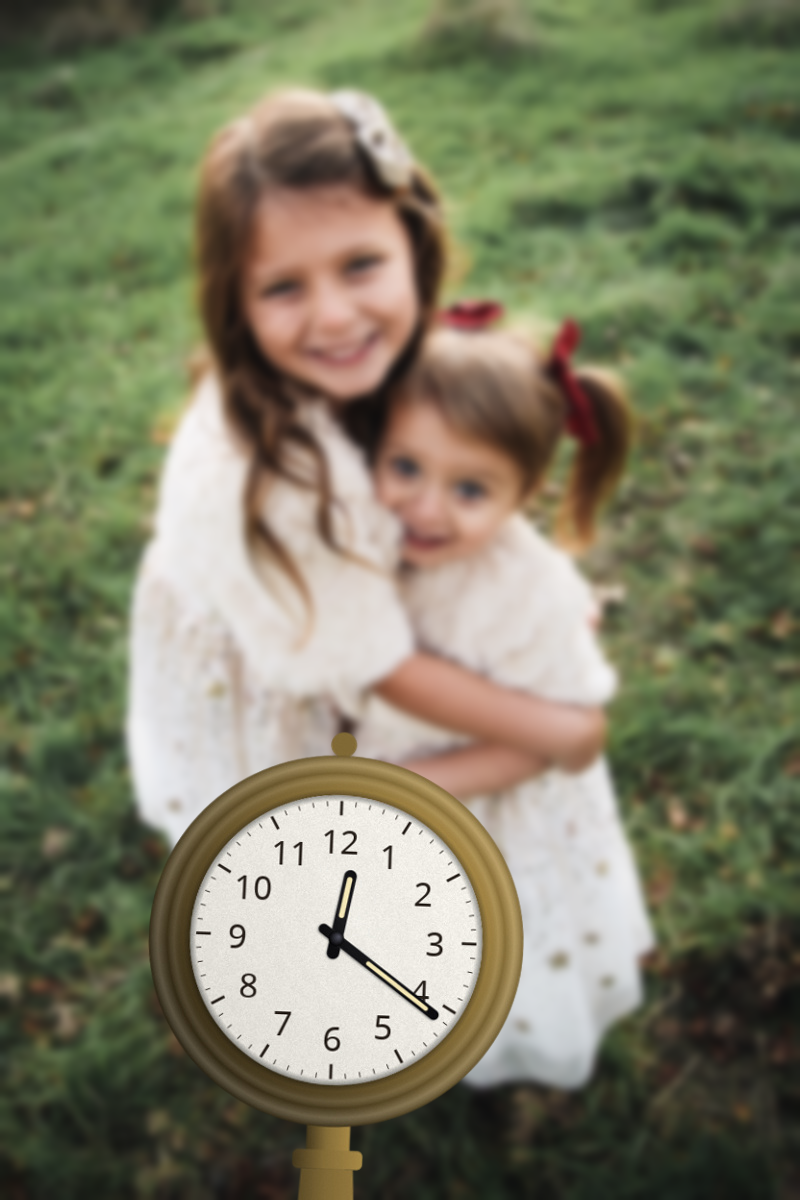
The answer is 12:21
